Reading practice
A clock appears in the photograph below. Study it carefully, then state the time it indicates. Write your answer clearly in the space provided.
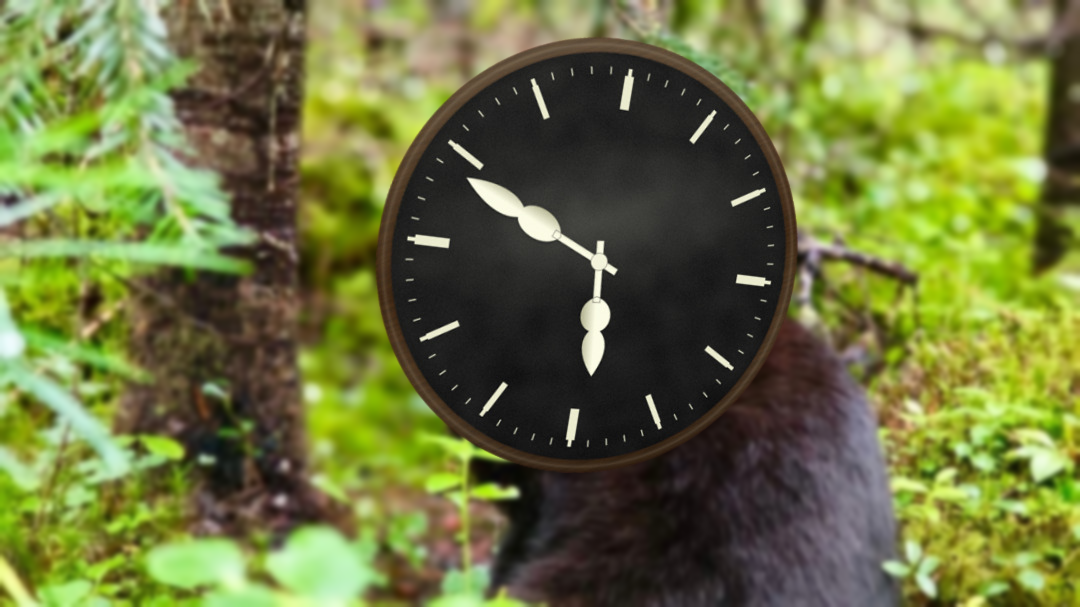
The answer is 5:49
